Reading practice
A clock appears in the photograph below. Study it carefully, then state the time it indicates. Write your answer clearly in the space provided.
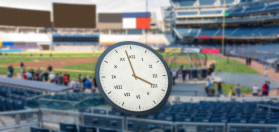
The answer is 3:58
